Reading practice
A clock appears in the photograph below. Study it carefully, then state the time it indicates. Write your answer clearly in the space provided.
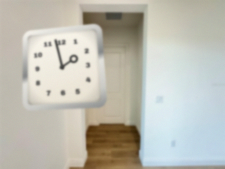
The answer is 1:58
